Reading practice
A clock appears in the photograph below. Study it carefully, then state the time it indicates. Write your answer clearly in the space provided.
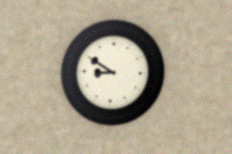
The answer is 8:50
